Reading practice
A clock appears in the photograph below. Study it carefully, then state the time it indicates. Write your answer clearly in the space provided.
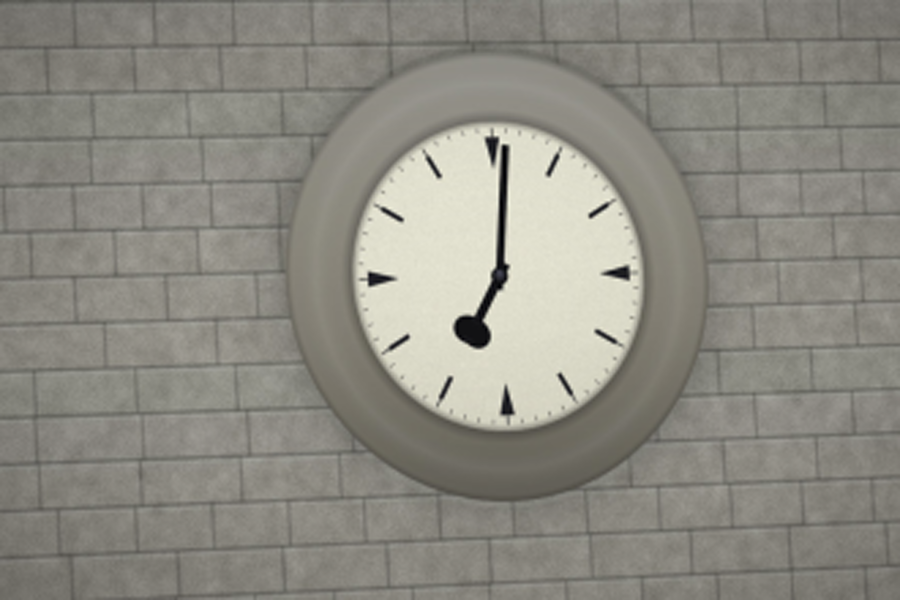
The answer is 7:01
